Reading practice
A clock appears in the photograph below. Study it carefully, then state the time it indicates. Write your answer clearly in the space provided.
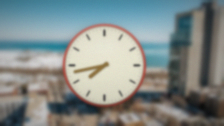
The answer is 7:43
